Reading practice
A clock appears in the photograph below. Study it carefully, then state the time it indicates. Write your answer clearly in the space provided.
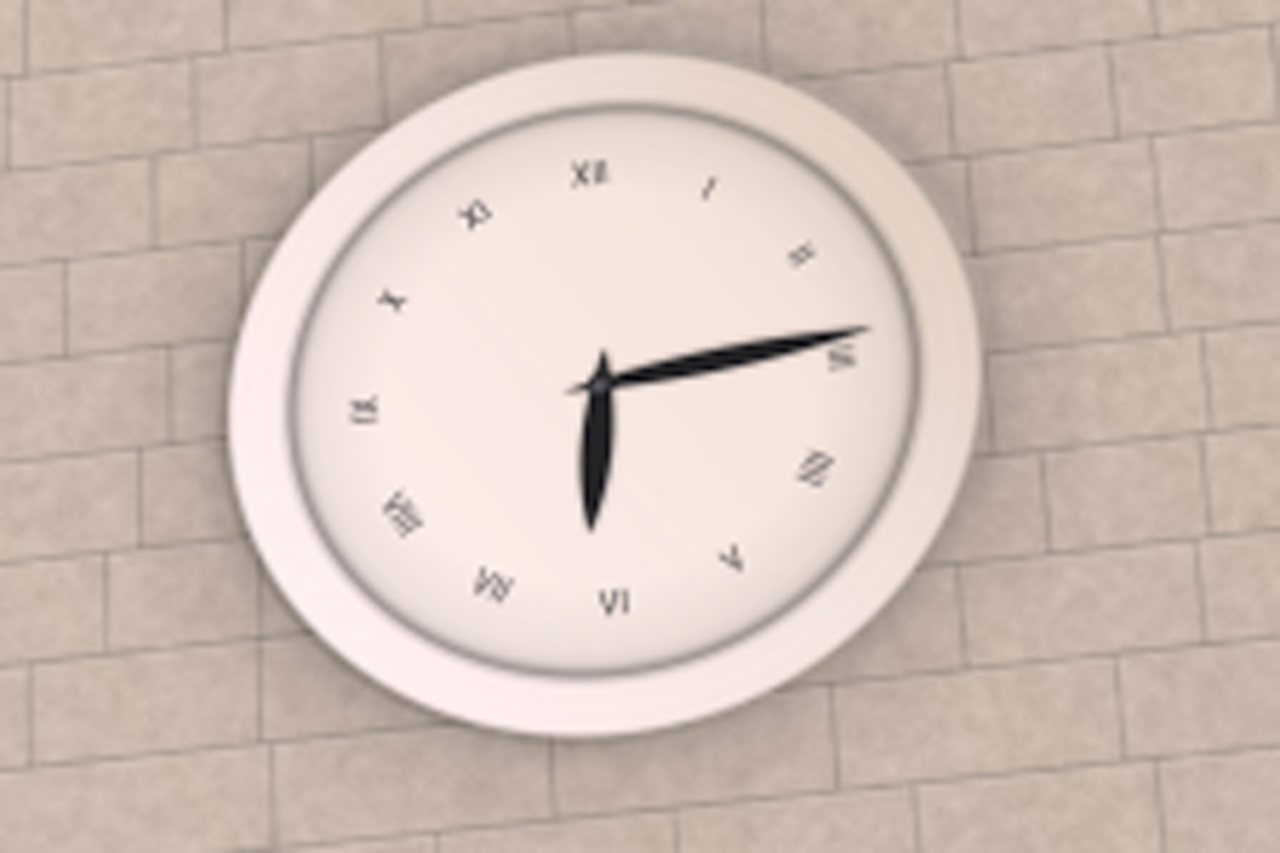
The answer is 6:14
